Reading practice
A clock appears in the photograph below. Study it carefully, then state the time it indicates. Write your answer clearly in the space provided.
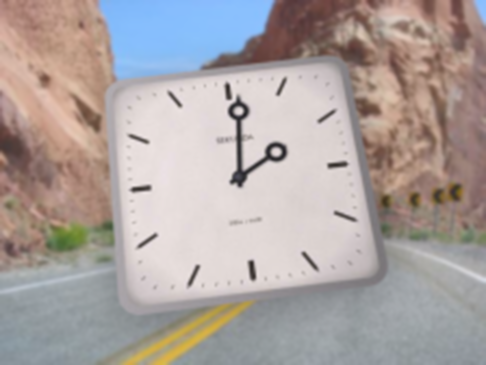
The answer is 2:01
